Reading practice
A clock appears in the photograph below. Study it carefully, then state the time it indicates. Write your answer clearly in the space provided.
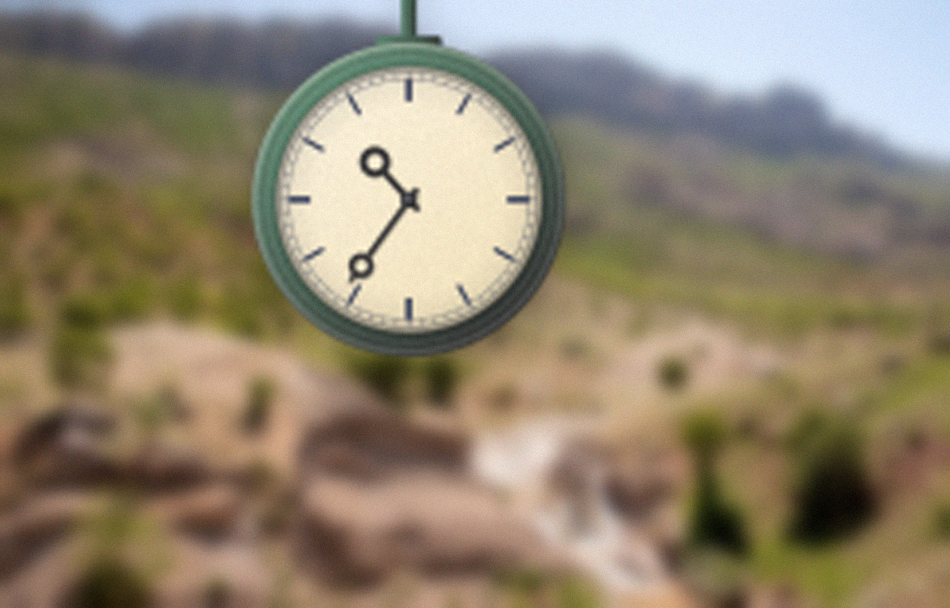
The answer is 10:36
